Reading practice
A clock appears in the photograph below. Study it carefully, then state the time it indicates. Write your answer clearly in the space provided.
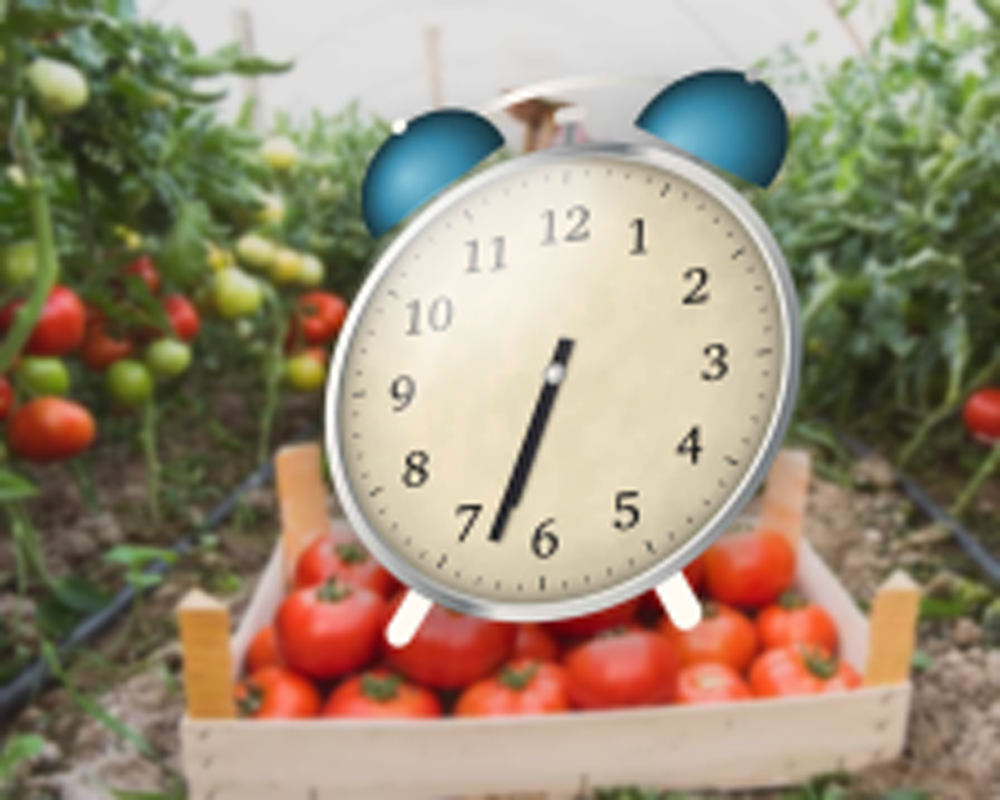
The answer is 6:33
